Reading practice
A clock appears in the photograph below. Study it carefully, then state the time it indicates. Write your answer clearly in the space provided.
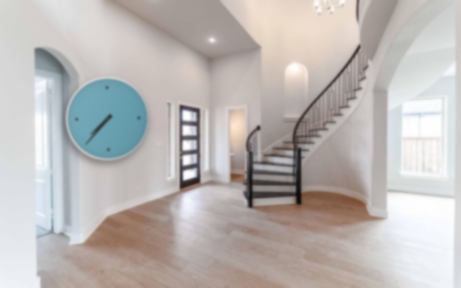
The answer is 7:37
